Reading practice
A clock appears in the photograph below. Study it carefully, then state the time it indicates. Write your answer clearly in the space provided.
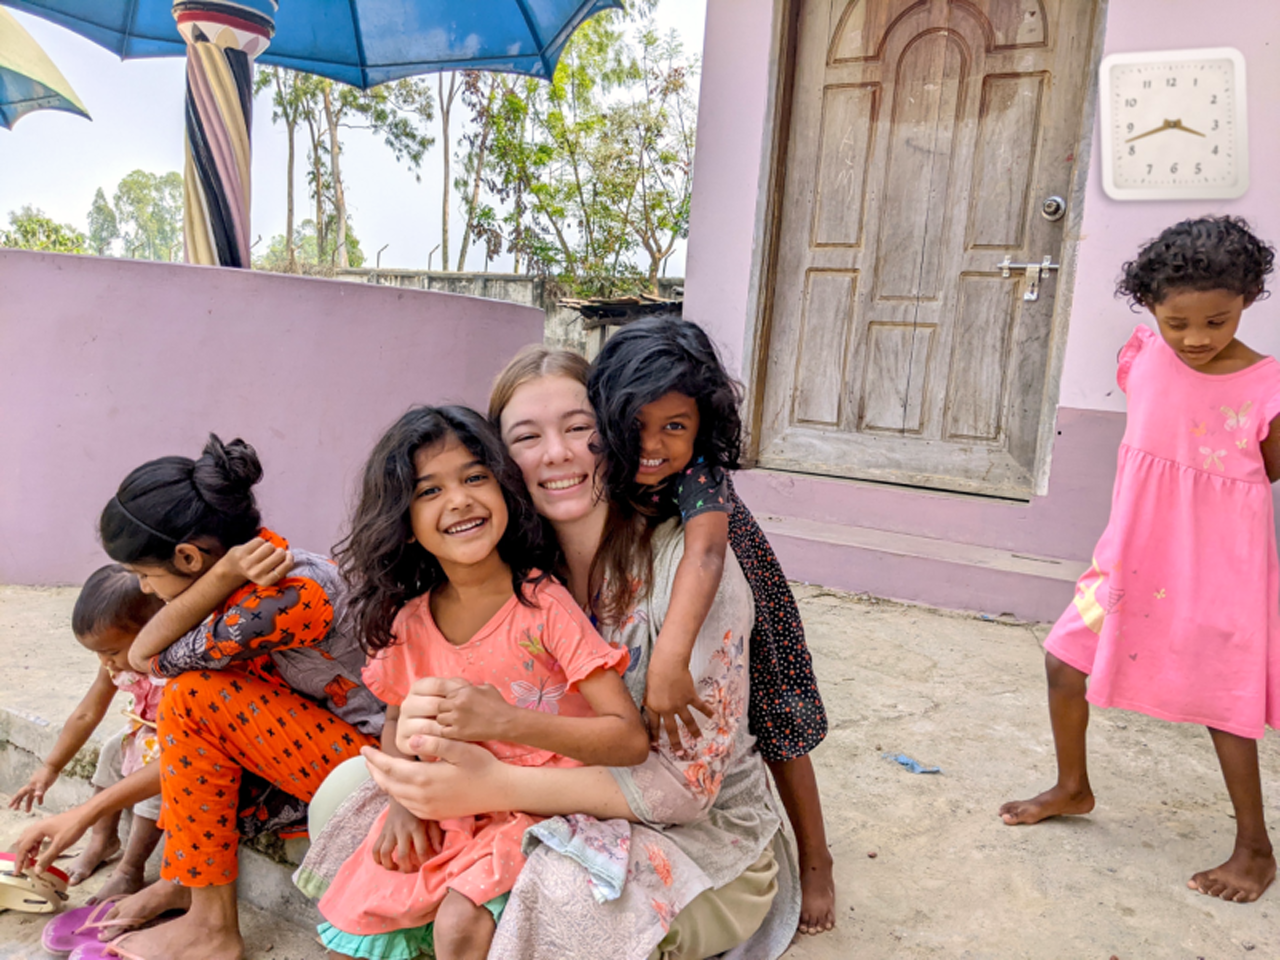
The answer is 3:42
